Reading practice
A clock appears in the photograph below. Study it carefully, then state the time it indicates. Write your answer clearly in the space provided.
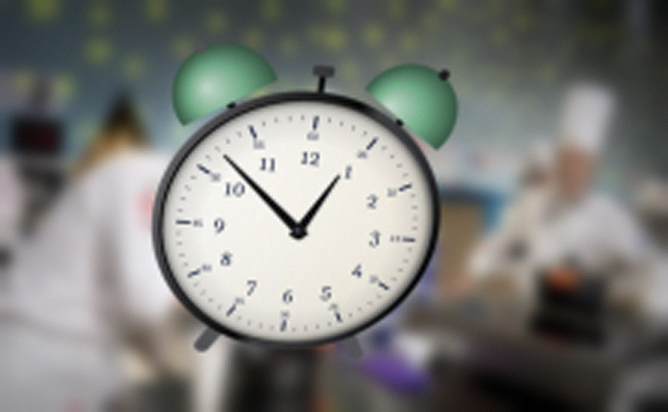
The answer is 12:52
